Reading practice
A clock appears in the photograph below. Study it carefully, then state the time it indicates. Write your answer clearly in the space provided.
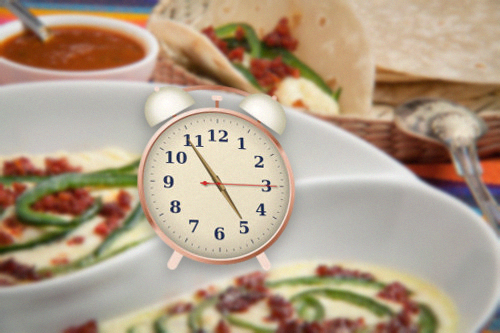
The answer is 4:54:15
